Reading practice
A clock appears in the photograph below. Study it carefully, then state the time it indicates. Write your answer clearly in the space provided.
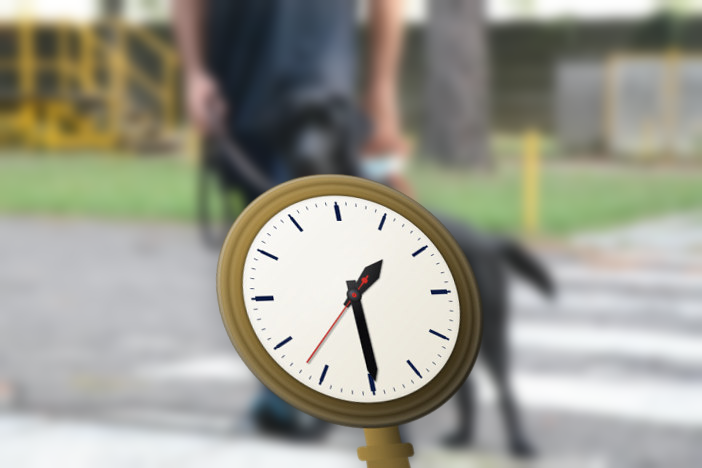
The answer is 1:29:37
